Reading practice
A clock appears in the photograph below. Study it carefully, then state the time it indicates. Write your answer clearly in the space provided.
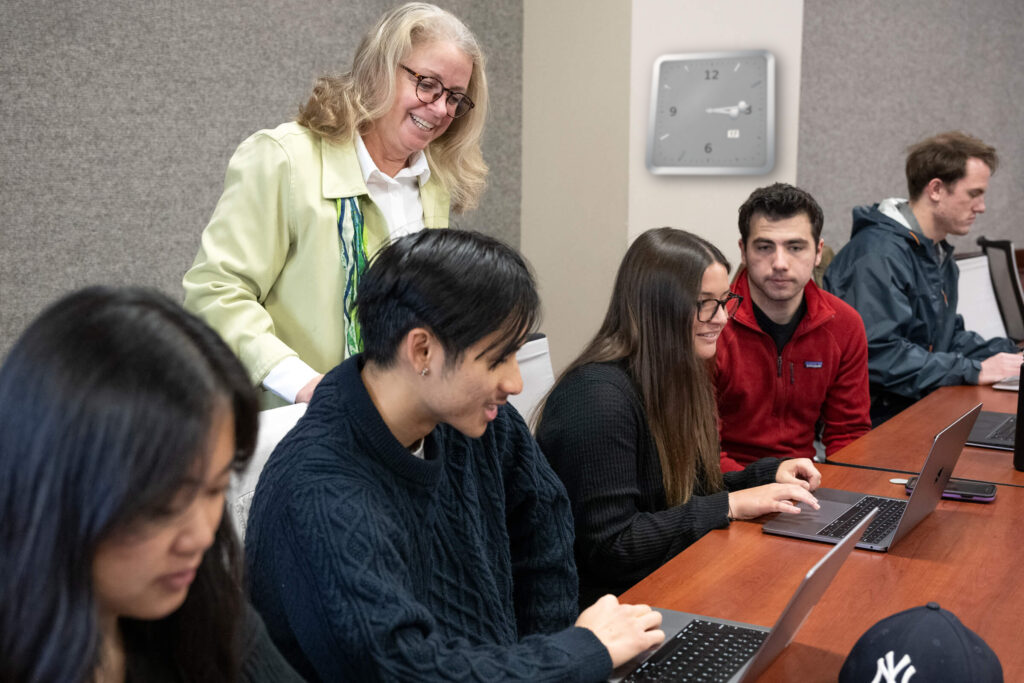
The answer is 3:14
